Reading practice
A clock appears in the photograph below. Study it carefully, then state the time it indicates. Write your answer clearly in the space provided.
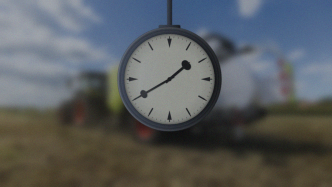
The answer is 1:40
